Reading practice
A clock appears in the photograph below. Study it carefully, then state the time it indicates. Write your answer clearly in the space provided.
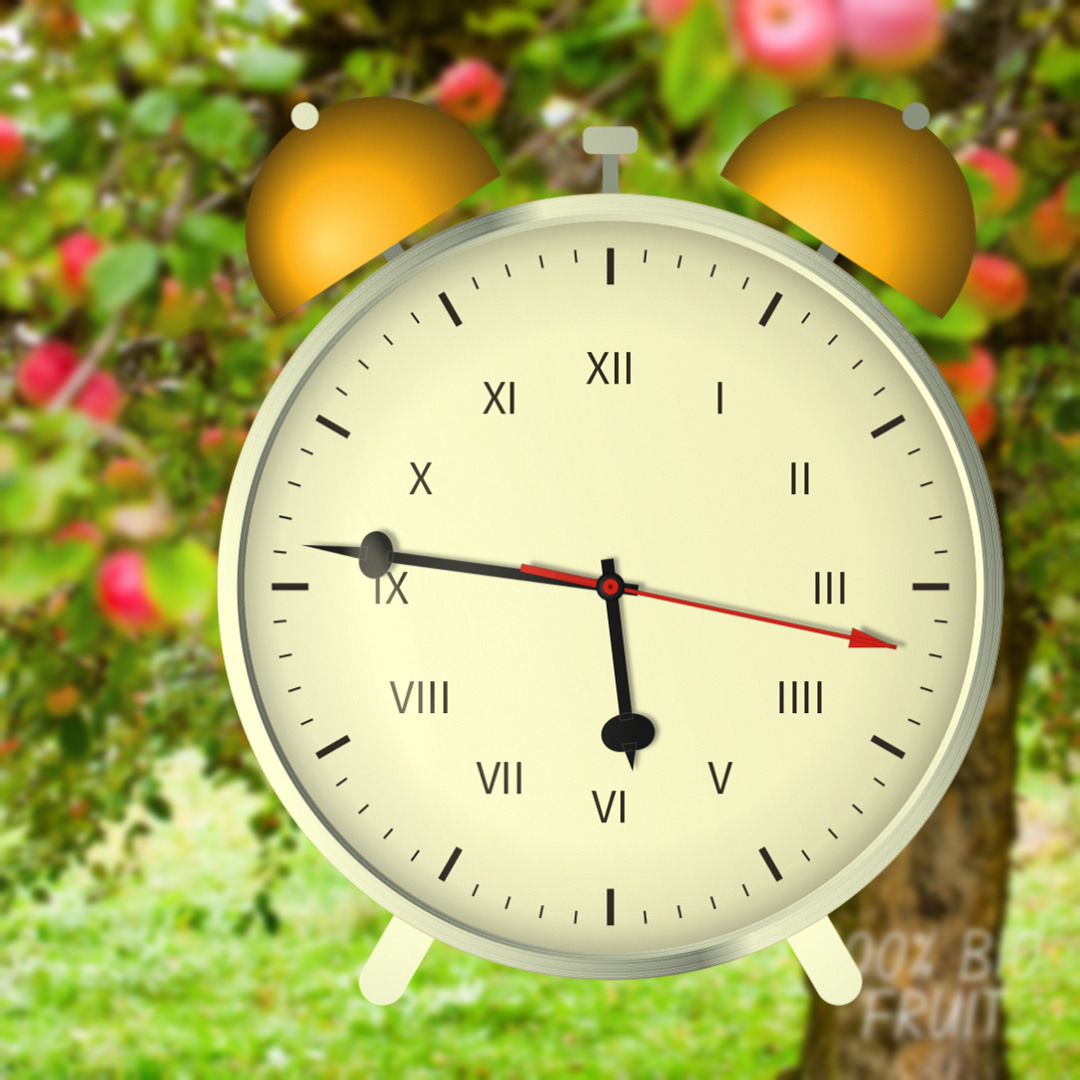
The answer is 5:46:17
